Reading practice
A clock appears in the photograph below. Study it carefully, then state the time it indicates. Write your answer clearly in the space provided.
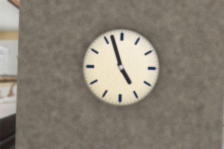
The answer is 4:57
